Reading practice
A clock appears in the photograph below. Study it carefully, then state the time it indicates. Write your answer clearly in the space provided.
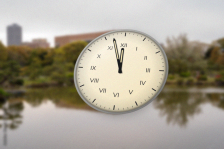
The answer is 11:57
